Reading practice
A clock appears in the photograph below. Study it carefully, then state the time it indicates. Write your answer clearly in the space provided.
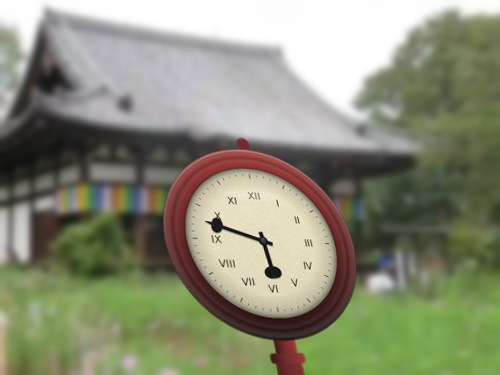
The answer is 5:48
